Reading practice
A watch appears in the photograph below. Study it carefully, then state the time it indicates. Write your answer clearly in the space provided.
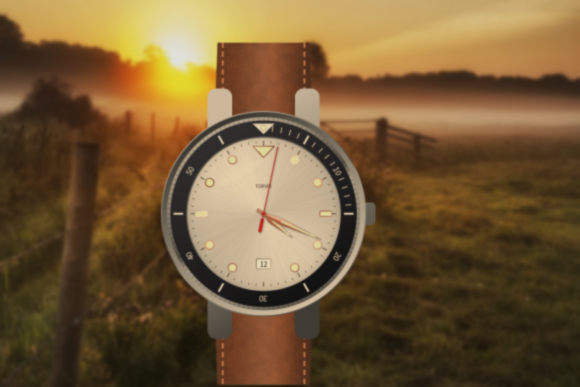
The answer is 4:19:02
